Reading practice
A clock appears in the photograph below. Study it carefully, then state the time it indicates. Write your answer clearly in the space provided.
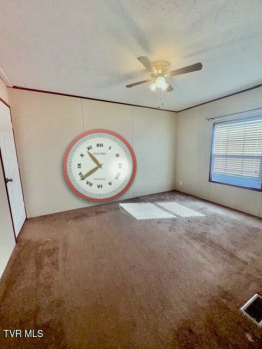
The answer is 10:39
